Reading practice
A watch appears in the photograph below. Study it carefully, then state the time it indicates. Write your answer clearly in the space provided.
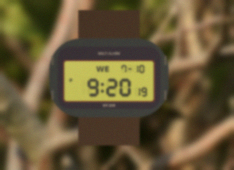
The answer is 9:20
